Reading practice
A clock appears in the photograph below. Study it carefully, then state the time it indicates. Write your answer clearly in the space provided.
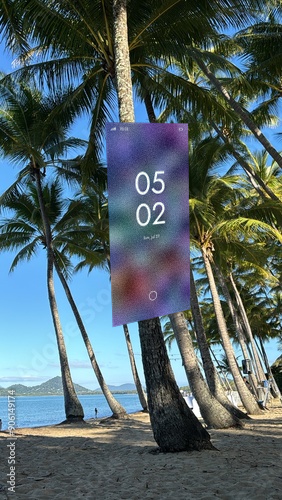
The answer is 5:02
